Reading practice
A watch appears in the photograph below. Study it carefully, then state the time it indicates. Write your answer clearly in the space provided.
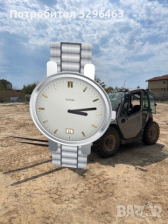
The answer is 3:13
